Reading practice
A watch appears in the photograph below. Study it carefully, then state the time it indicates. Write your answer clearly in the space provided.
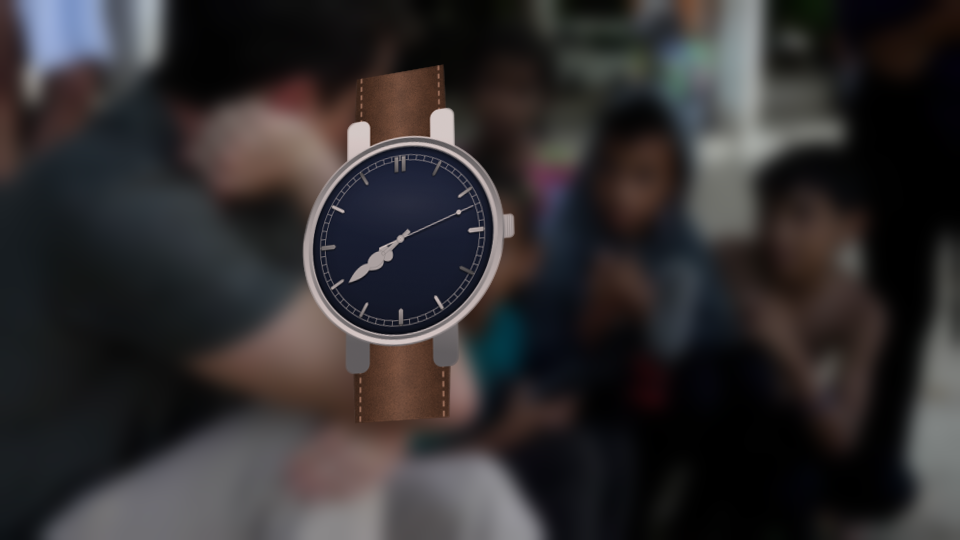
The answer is 7:39:12
